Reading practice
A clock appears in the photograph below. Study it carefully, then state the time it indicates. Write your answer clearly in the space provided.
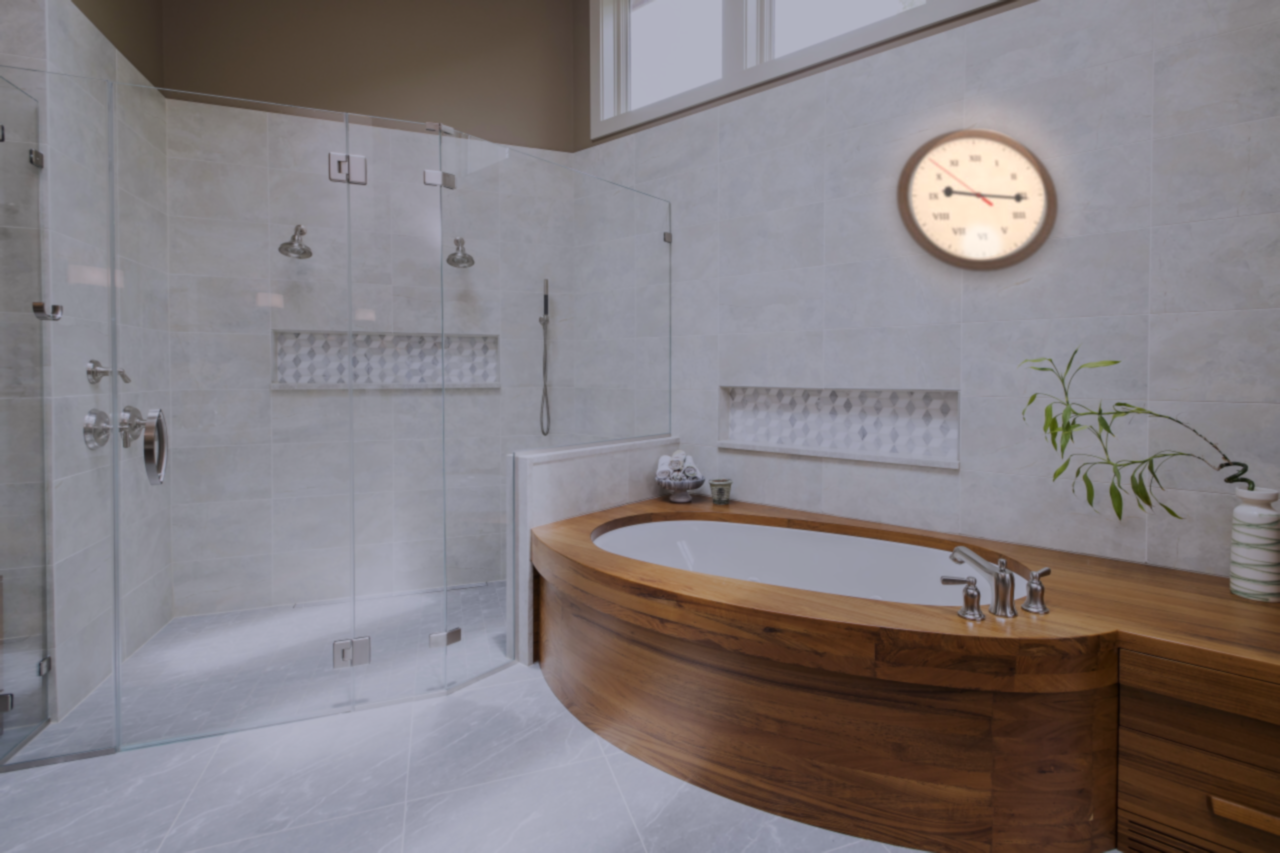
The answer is 9:15:52
